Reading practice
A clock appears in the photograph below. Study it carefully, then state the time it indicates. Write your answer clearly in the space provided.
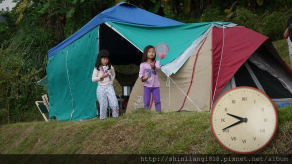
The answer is 9:41
